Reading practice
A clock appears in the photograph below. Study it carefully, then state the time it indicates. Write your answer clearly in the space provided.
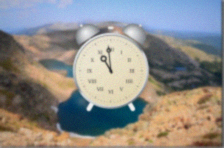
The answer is 10:59
